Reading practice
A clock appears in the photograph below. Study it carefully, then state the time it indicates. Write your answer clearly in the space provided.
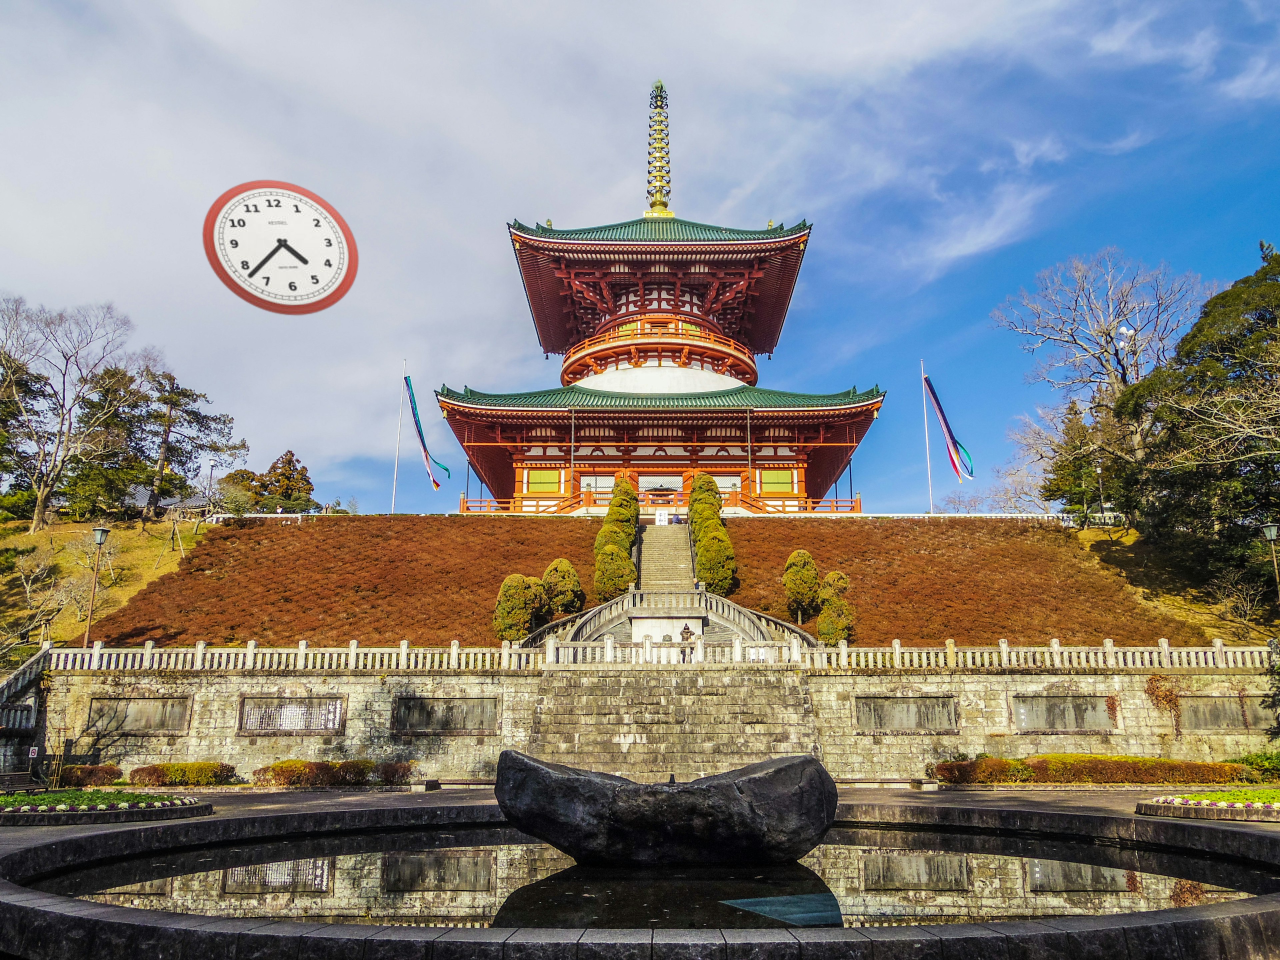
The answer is 4:38
